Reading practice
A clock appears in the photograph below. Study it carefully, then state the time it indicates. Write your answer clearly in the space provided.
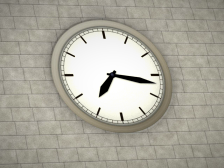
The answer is 7:17
